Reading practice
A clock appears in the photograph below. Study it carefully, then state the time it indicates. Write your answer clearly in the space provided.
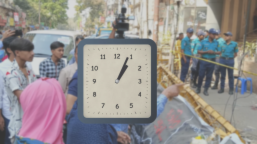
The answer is 1:04
